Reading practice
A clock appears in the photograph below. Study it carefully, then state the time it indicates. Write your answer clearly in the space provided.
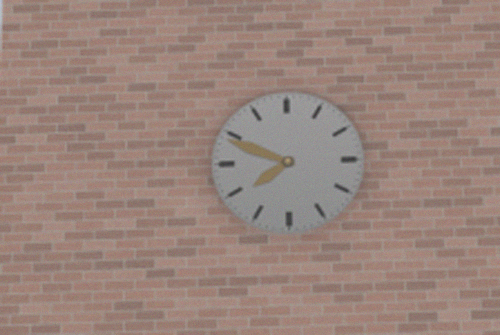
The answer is 7:49
